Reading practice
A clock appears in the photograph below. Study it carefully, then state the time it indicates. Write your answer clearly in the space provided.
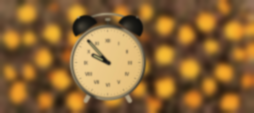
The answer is 9:53
